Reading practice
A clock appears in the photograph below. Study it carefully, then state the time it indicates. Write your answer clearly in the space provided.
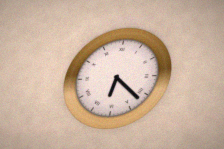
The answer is 6:22
